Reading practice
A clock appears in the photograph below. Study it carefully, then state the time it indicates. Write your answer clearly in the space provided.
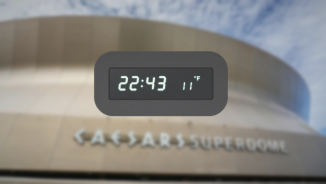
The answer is 22:43
